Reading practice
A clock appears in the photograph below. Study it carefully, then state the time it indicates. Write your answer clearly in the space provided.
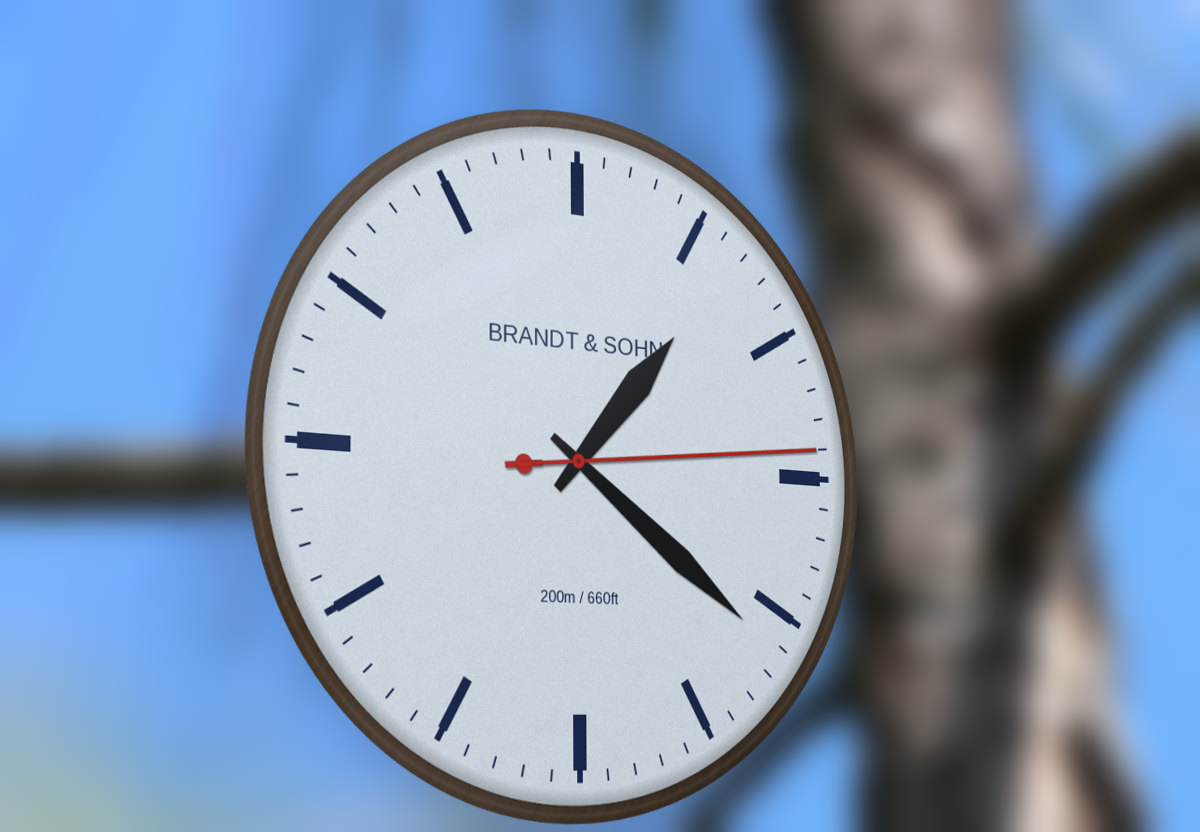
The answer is 1:21:14
